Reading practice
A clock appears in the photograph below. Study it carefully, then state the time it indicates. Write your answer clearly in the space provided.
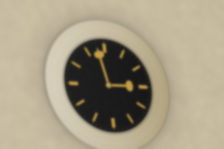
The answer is 2:58
